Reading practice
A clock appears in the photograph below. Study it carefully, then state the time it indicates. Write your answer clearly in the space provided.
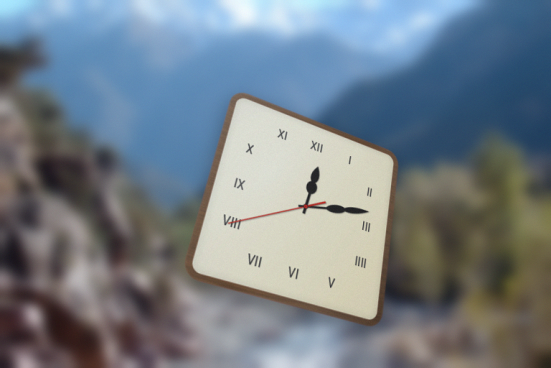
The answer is 12:12:40
